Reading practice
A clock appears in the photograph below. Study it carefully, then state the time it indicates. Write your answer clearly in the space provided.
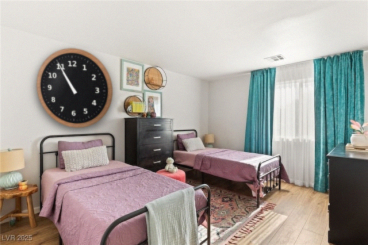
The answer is 10:55
